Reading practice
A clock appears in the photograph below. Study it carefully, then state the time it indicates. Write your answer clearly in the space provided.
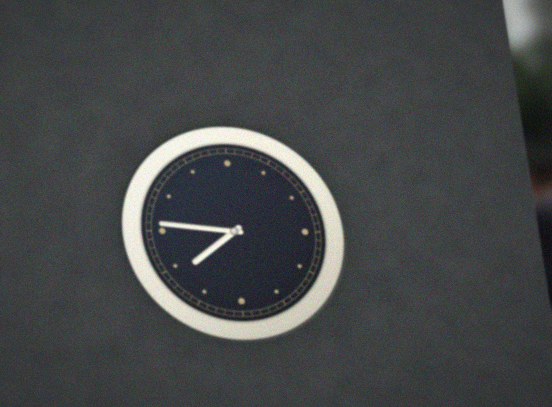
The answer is 7:46
